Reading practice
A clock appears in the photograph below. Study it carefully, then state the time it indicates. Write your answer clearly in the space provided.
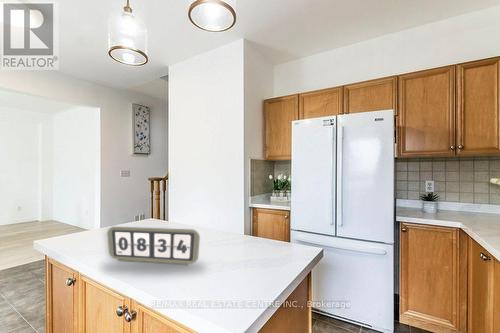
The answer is 8:34
